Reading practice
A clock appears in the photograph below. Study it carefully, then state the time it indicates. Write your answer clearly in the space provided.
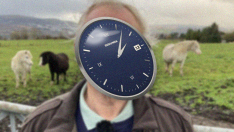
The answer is 2:07
